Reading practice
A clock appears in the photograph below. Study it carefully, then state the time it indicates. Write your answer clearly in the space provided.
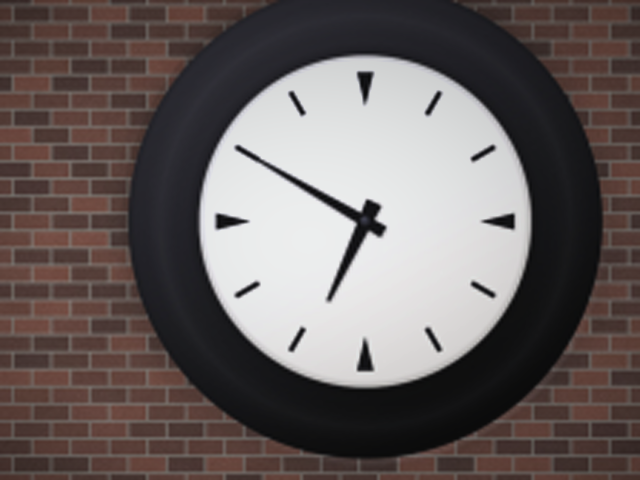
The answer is 6:50
